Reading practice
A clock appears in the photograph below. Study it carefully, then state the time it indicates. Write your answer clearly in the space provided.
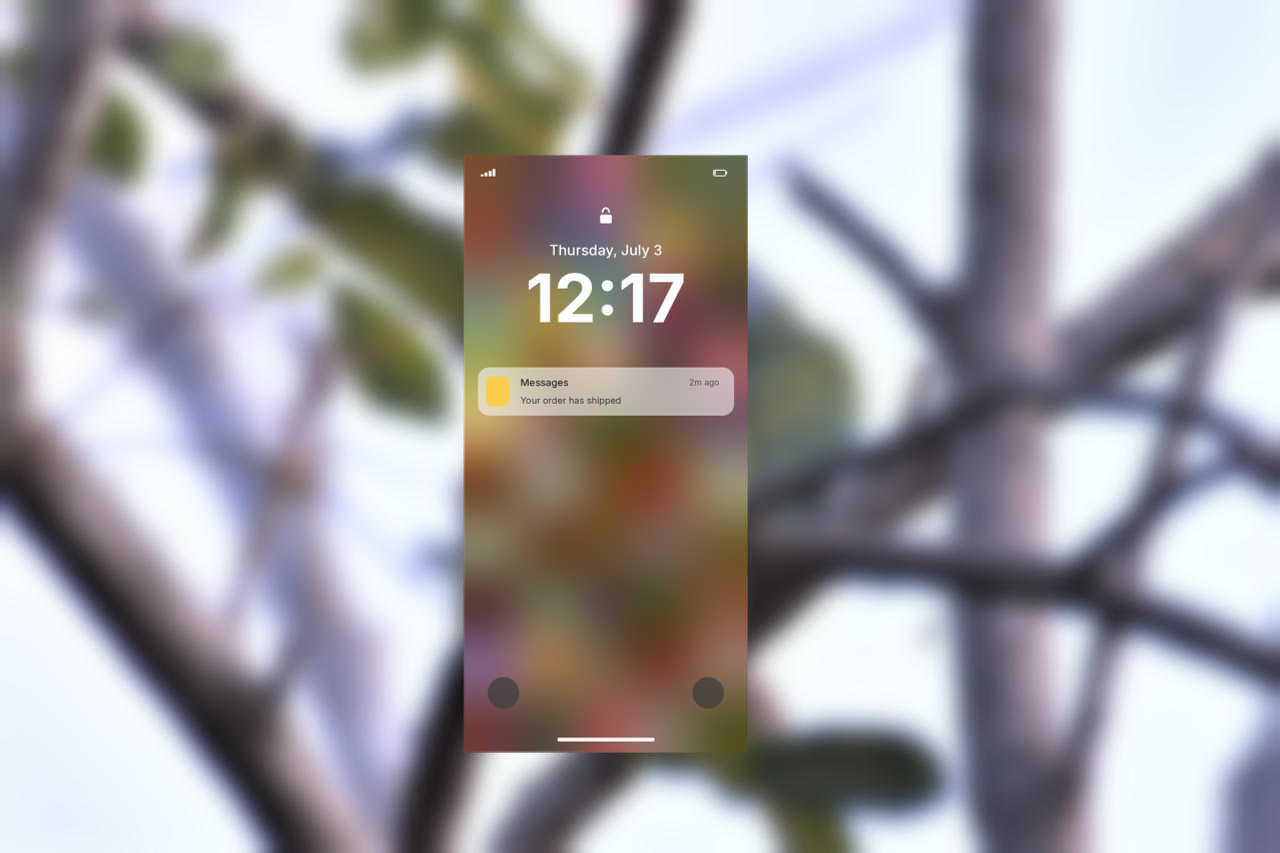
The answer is 12:17
